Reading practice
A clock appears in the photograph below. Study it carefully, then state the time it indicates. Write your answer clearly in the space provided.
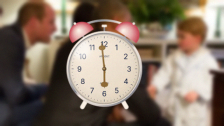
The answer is 5:59
